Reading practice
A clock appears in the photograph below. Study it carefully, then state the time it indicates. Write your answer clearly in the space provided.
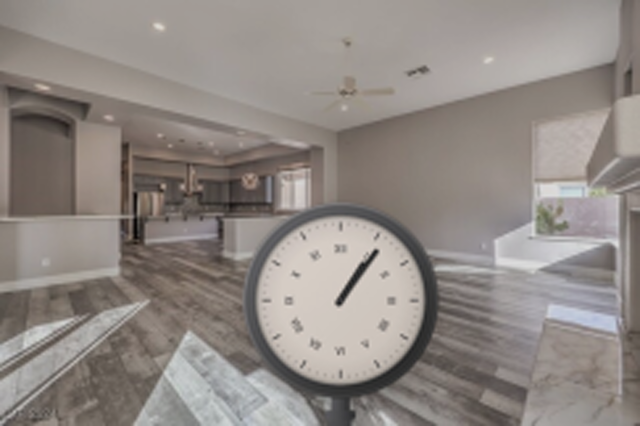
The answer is 1:06
